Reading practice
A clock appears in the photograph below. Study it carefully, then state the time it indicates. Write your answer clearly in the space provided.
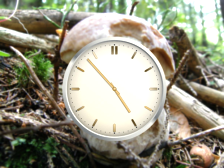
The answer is 4:53
